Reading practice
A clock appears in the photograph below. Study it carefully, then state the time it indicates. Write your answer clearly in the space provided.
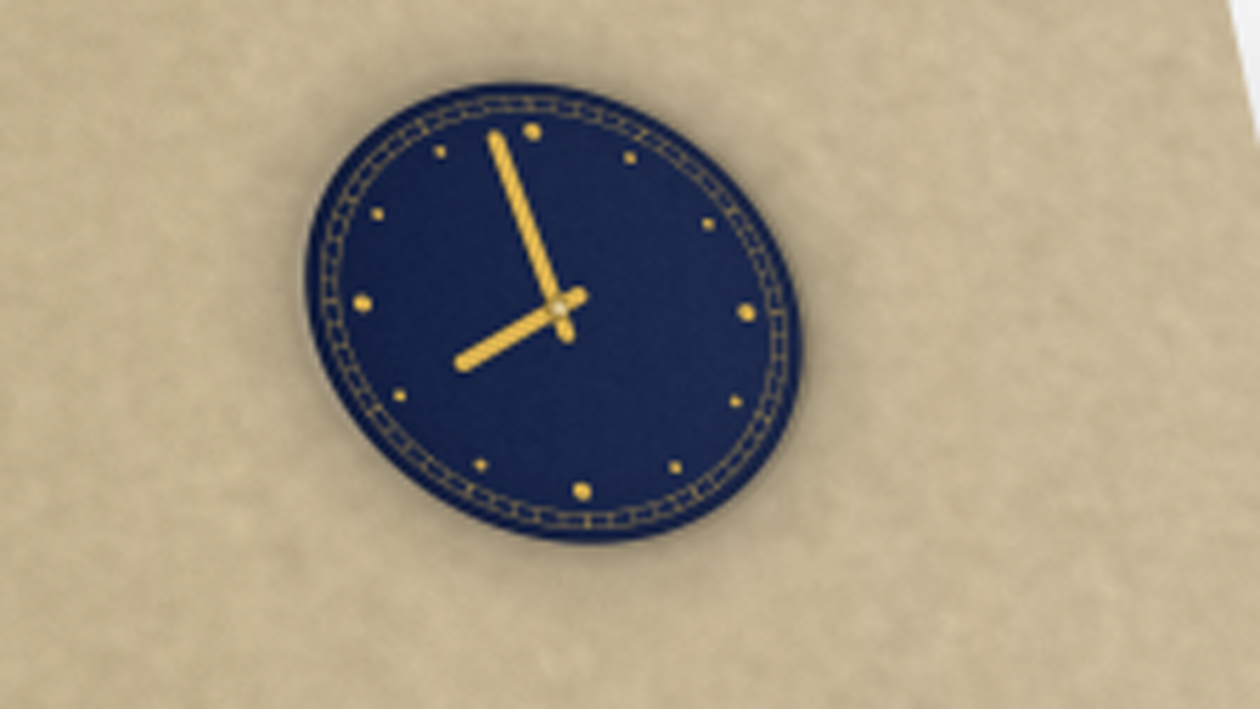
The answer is 7:58
